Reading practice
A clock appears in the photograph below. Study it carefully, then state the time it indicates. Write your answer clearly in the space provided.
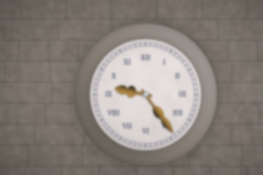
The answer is 9:24
